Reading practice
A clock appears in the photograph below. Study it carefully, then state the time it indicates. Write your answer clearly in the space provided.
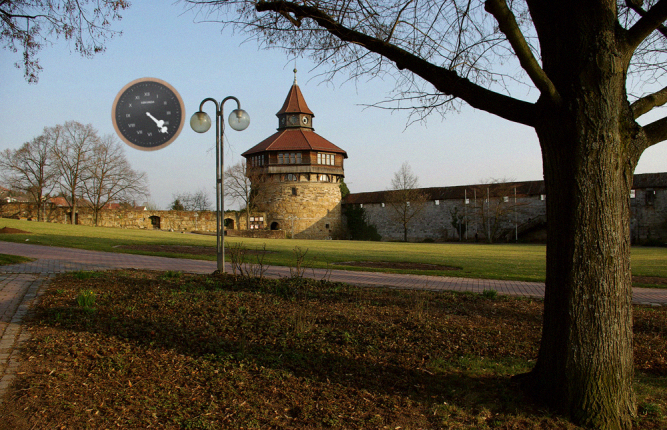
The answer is 4:23
